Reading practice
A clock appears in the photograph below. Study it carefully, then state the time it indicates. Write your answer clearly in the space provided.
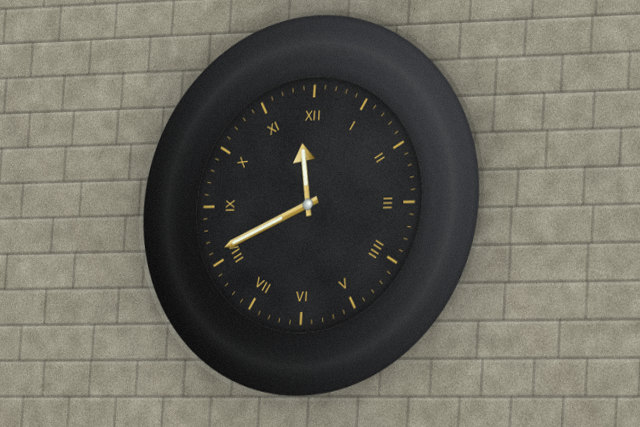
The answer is 11:41
